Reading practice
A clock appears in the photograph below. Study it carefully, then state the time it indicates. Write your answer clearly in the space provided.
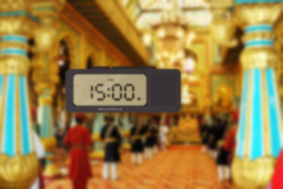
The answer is 15:00
